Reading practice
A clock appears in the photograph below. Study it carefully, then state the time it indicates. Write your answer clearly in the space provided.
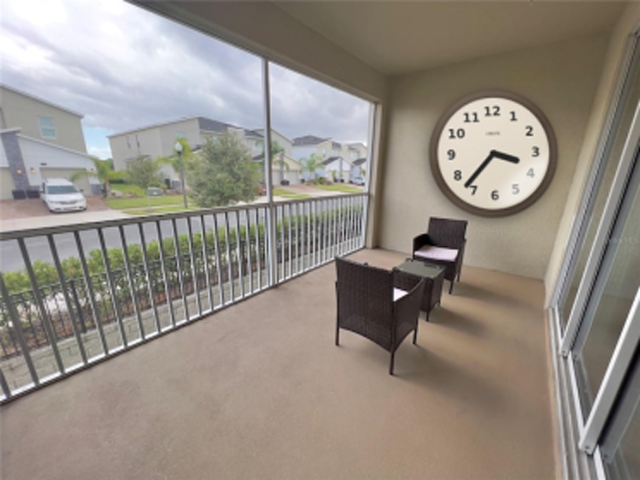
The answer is 3:37
